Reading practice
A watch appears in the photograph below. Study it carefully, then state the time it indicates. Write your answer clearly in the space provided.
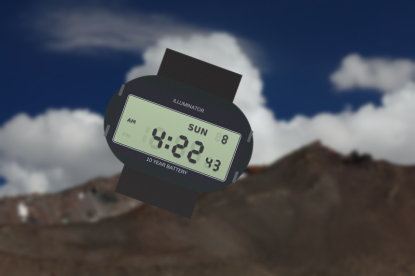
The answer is 4:22:43
